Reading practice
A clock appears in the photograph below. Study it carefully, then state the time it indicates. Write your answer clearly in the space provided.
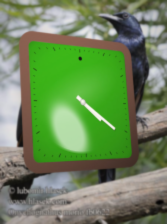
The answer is 4:21
